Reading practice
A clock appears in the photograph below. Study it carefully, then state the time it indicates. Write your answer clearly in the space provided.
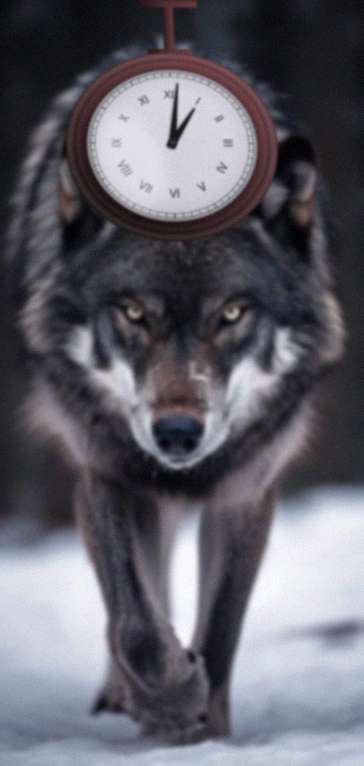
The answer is 1:01
